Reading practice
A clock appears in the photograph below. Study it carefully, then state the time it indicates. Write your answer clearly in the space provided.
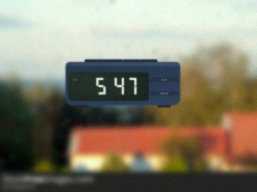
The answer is 5:47
